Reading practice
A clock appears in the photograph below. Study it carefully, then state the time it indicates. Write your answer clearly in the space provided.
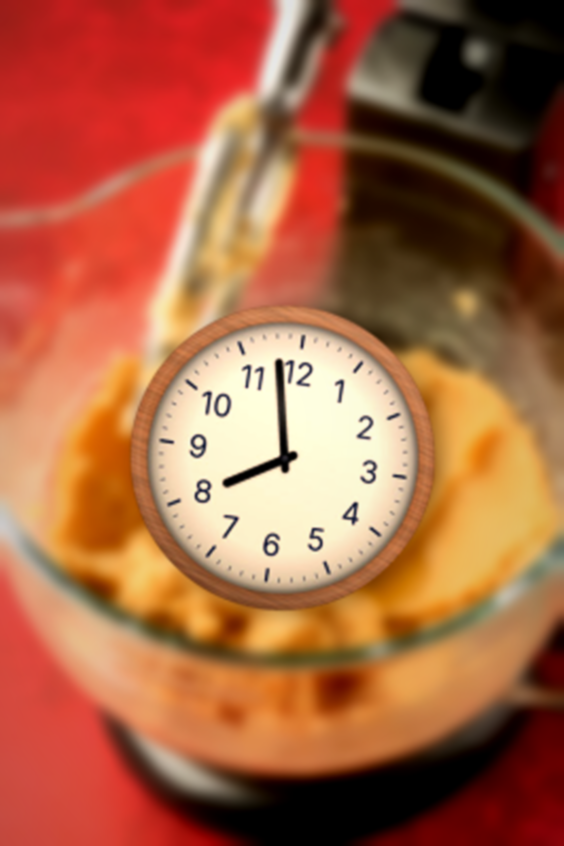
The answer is 7:58
